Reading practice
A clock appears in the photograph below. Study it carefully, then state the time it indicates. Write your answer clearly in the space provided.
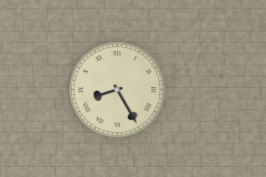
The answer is 8:25
